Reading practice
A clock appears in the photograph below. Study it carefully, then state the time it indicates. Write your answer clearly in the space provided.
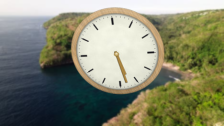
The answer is 5:28
